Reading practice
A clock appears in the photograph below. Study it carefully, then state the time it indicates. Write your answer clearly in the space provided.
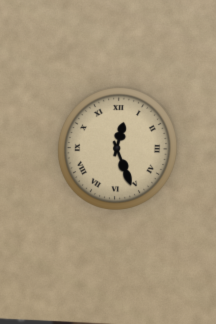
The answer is 12:26
